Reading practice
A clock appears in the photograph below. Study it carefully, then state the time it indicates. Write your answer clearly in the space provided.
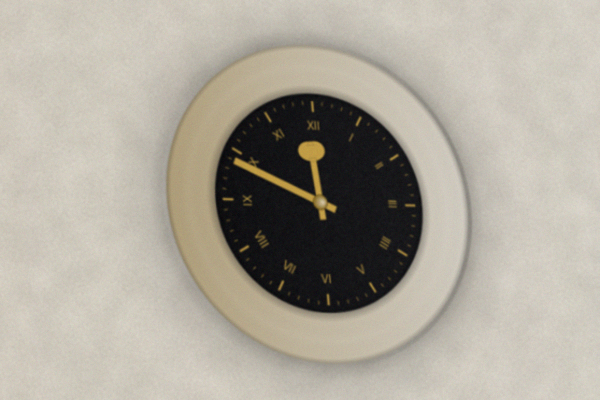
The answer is 11:49
